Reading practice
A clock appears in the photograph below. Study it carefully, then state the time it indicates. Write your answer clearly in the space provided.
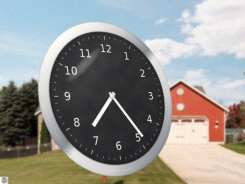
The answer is 7:24
